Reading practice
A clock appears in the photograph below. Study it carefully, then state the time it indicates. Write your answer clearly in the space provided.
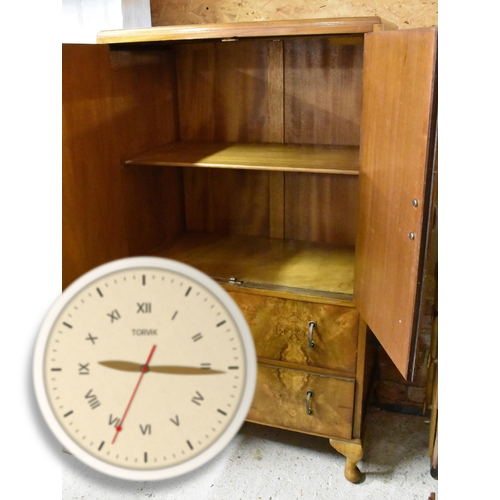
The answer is 9:15:34
